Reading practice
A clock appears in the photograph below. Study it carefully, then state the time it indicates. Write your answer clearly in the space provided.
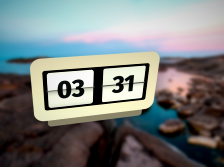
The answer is 3:31
